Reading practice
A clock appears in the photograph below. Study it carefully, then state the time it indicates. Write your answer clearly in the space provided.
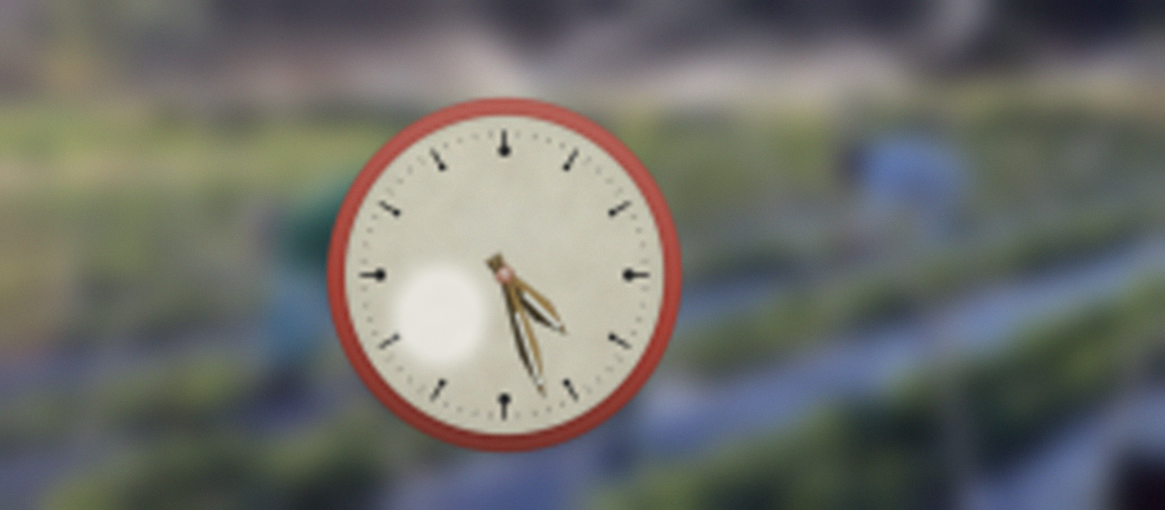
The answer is 4:27
